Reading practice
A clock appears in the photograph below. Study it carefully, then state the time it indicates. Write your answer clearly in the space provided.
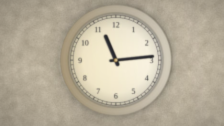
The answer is 11:14
